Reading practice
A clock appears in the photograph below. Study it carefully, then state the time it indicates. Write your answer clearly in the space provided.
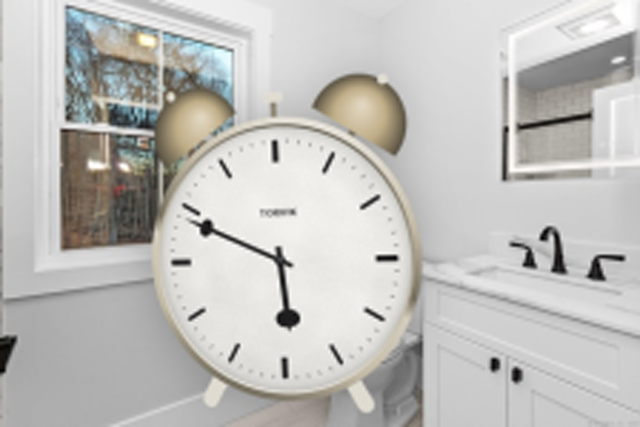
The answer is 5:49
